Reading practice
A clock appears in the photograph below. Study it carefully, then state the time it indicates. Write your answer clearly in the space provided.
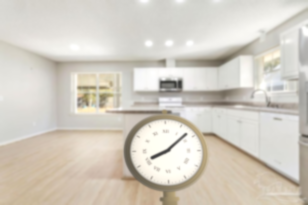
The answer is 8:08
